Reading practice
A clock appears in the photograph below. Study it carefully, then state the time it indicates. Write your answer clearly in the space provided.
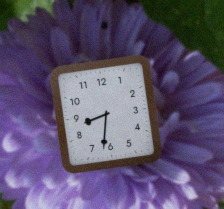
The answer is 8:32
